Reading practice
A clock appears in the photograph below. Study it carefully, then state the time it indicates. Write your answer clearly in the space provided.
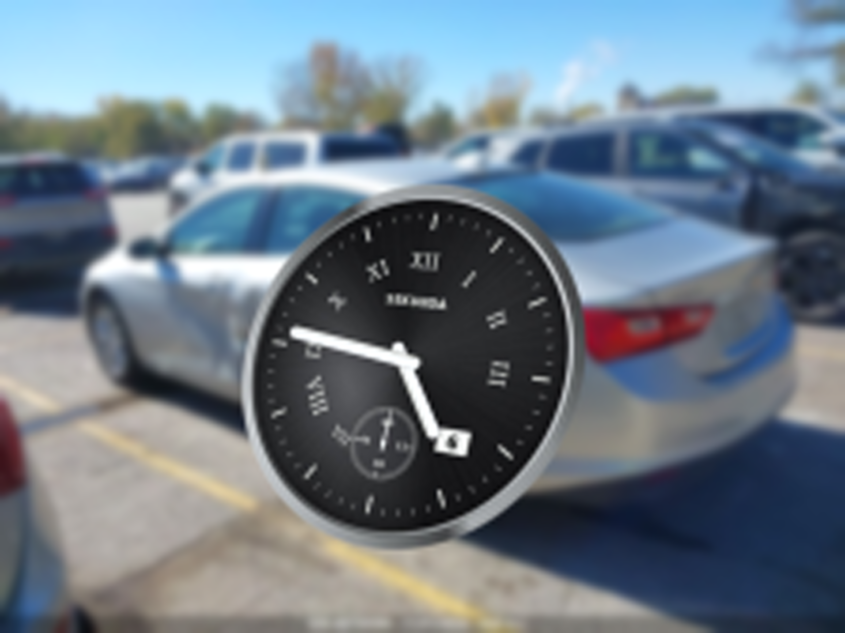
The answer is 4:46
